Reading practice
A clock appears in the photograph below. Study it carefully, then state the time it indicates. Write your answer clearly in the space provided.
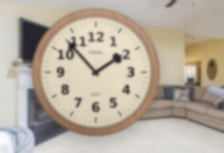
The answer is 1:53
